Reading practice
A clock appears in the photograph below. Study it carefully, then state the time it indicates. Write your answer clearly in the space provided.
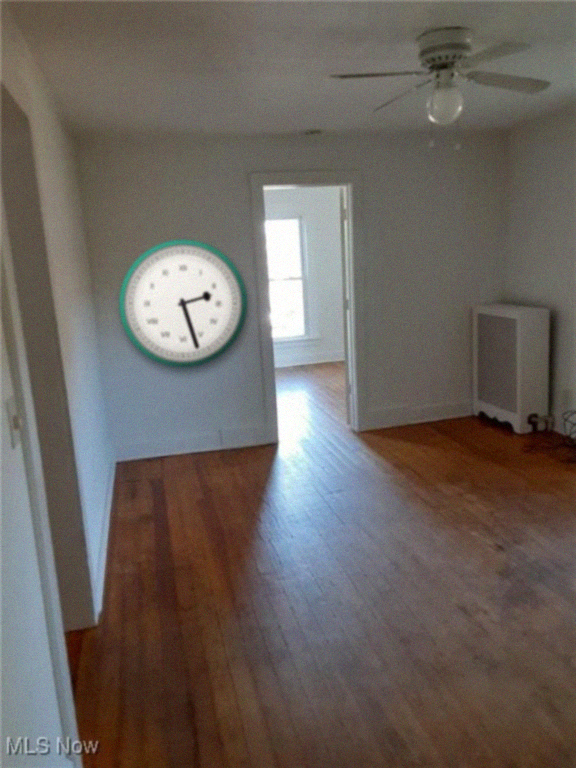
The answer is 2:27
